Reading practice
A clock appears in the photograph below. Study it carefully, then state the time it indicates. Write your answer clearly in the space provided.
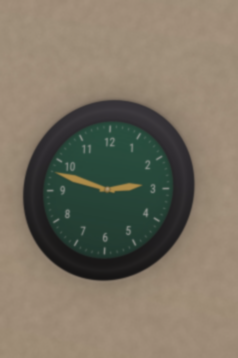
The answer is 2:48
